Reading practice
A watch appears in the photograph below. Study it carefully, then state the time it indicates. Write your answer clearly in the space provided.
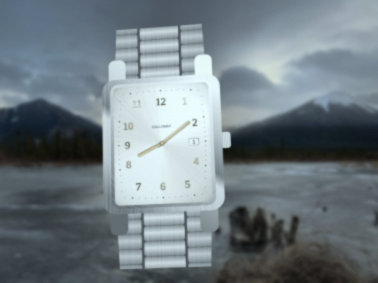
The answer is 8:09
